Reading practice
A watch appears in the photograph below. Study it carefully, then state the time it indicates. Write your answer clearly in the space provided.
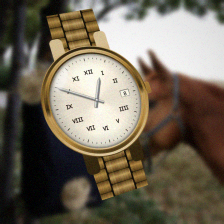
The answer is 12:50
